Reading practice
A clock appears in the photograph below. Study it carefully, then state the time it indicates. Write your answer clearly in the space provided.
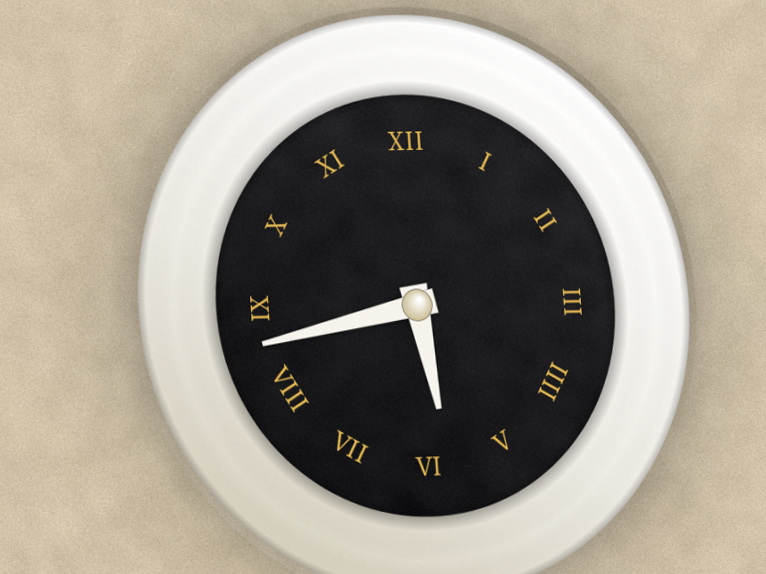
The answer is 5:43
